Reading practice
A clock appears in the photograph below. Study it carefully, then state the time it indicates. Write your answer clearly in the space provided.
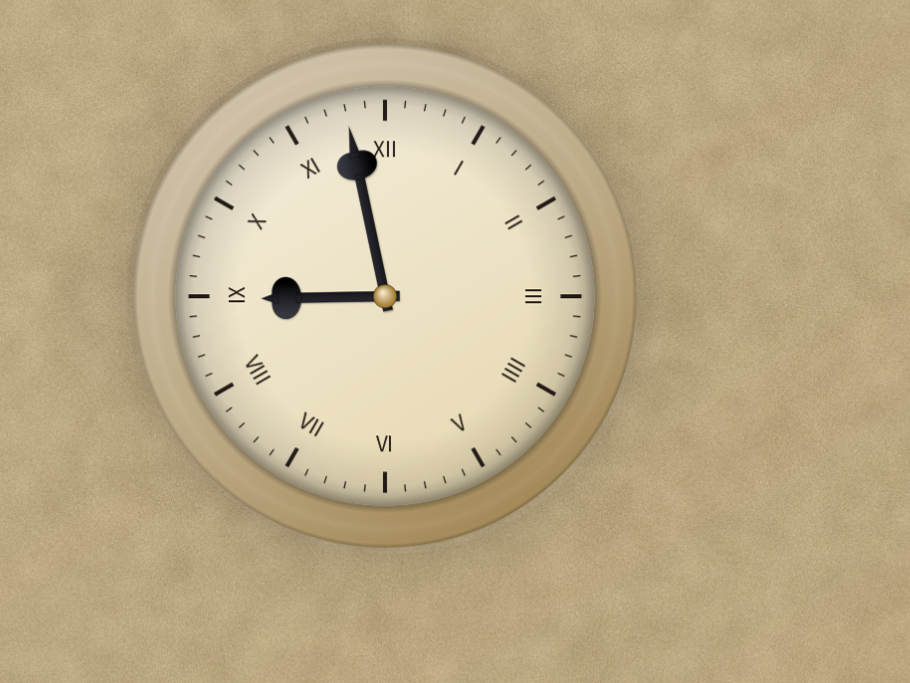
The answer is 8:58
